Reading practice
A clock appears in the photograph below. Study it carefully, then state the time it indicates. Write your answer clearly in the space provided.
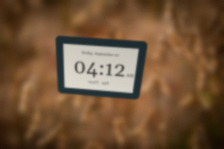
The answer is 4:12
